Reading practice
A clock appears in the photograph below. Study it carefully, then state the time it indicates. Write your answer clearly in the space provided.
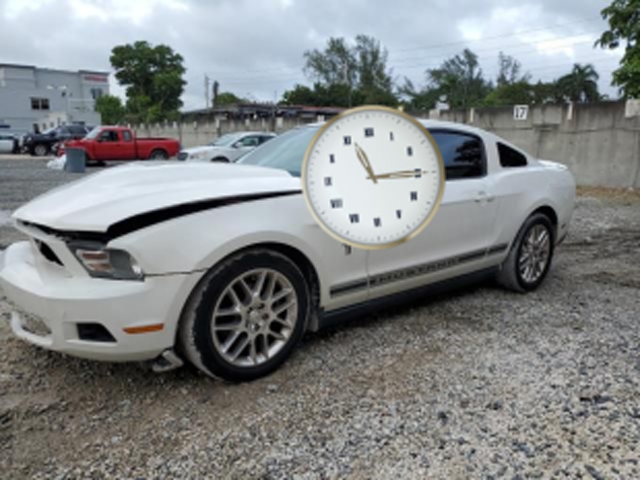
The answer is 11:15
